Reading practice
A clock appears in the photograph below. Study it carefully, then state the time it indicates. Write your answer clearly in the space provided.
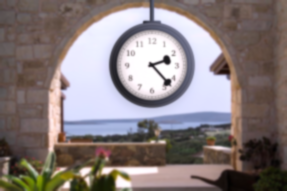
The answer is 2:23
